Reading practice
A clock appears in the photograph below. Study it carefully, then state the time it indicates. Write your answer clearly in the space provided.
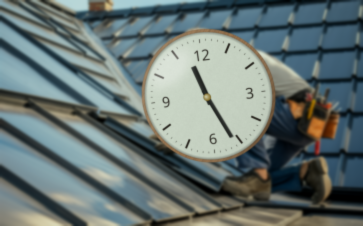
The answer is 11:26
